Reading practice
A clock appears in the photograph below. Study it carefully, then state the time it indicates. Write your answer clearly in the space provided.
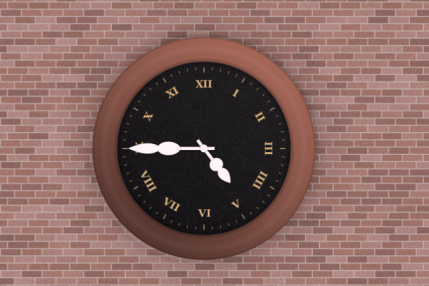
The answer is 4:45
